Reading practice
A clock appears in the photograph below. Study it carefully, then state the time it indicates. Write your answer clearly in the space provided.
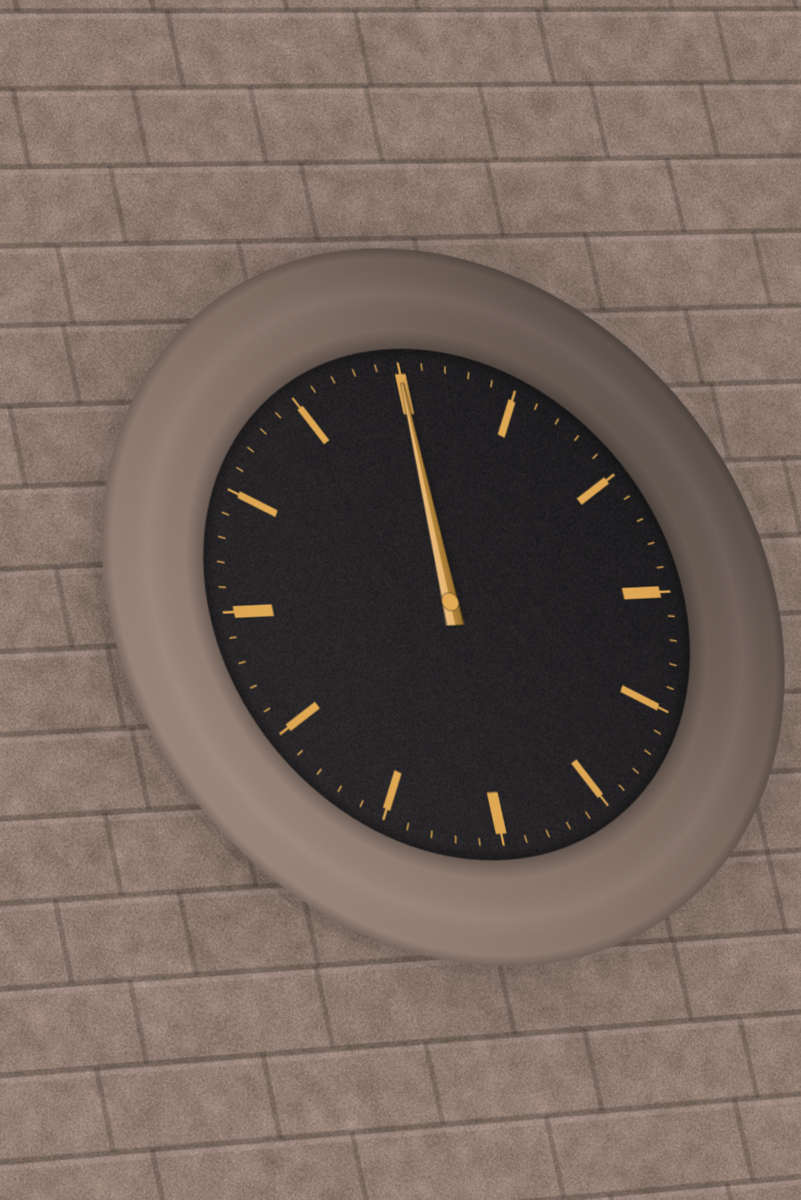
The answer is 12:00
